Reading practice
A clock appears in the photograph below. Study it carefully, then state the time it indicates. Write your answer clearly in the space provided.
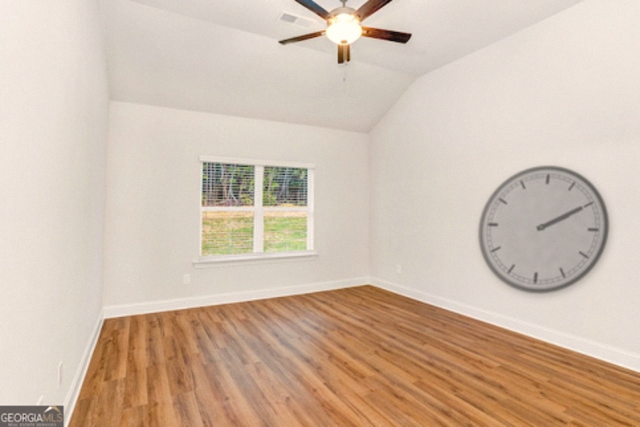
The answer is 2:10
